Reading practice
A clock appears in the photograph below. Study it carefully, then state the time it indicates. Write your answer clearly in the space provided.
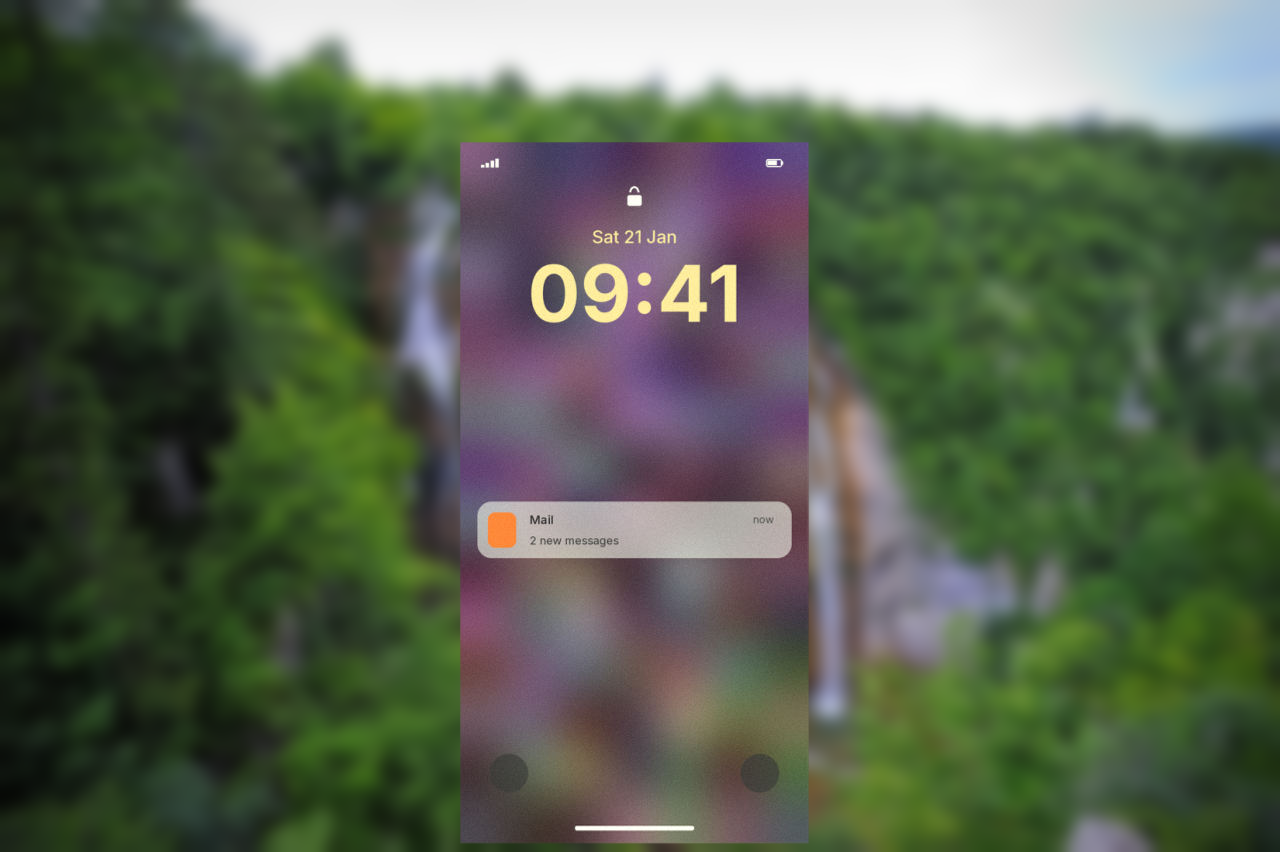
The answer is 9:41
